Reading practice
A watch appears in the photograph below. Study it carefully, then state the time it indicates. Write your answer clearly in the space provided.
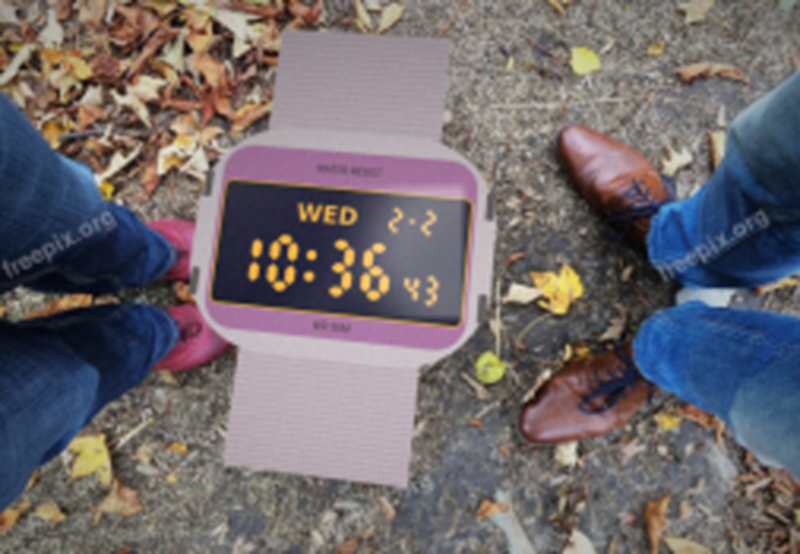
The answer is 10:36:43
